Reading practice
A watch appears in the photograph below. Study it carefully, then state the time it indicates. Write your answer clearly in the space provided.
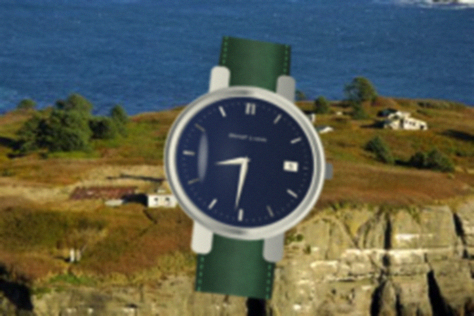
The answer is 8:31
